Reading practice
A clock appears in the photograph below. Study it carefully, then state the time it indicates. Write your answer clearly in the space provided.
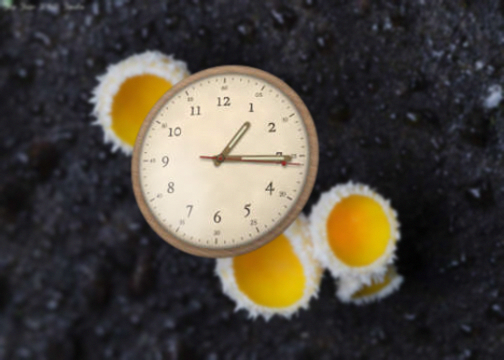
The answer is 1:15:16
